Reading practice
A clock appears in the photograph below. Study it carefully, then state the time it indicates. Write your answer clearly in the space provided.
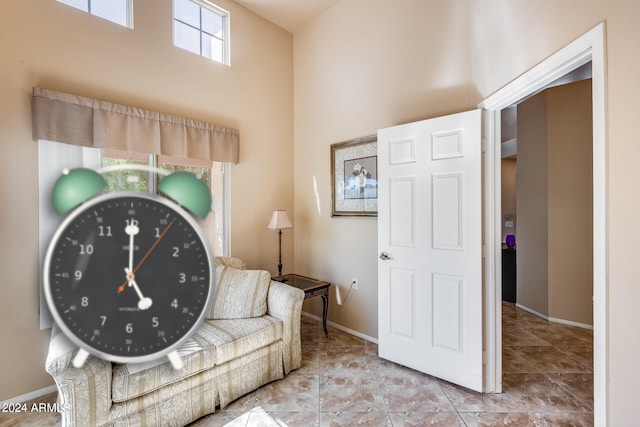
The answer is 5:00:06
